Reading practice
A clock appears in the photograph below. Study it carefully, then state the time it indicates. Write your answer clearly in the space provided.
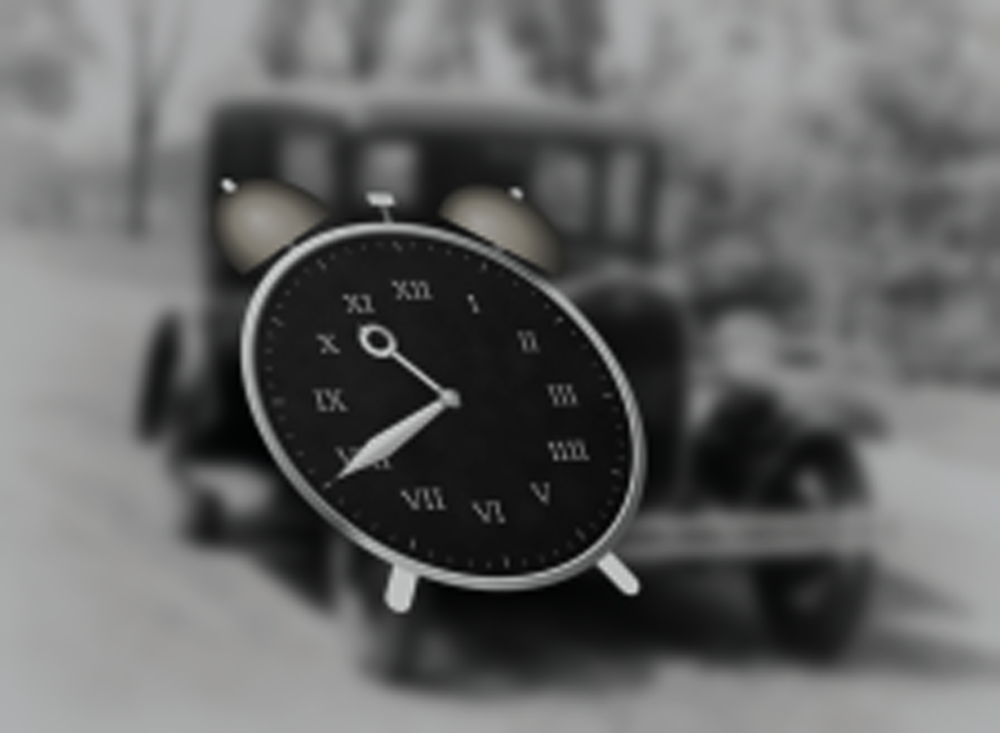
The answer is 10:40
